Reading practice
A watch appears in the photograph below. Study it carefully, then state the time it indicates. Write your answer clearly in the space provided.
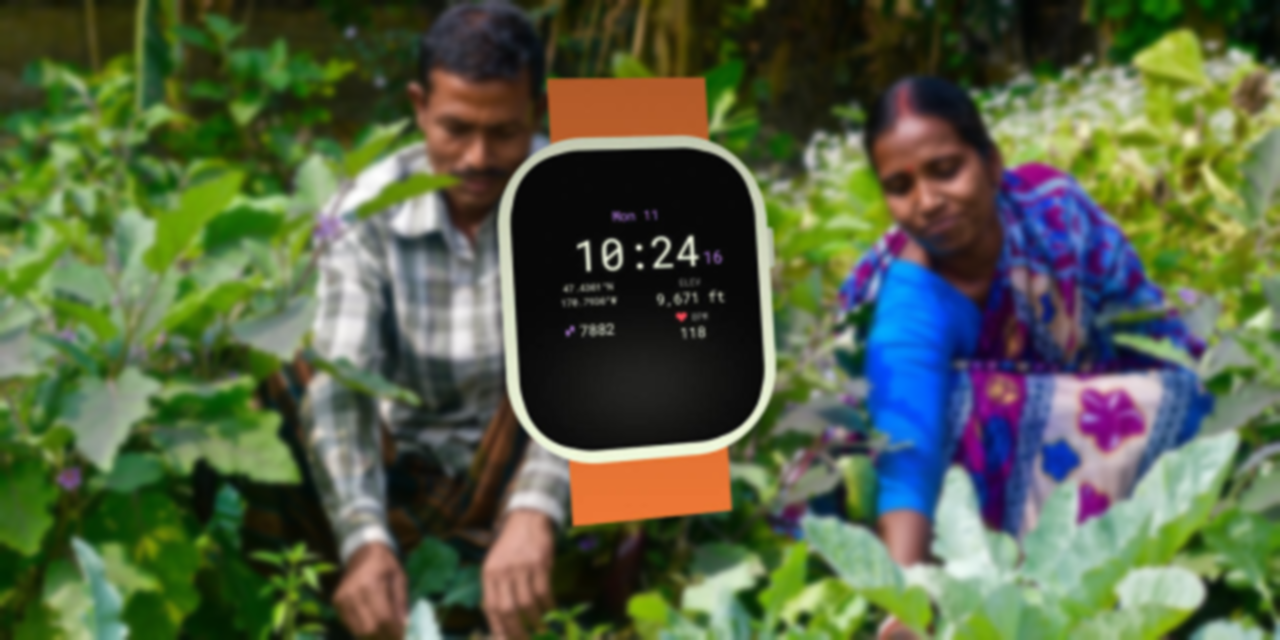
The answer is 10:24
